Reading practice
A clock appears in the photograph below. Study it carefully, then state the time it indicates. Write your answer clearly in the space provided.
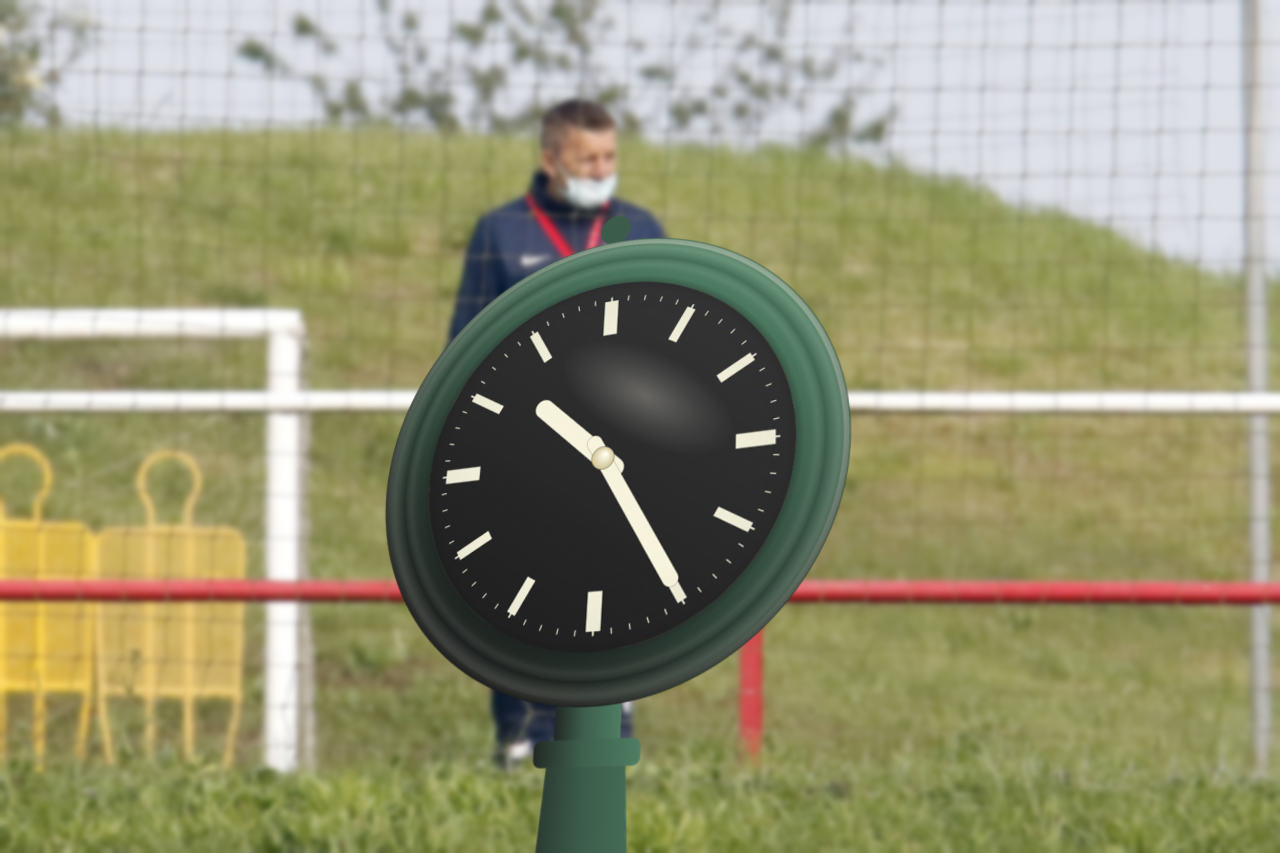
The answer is 10:25
